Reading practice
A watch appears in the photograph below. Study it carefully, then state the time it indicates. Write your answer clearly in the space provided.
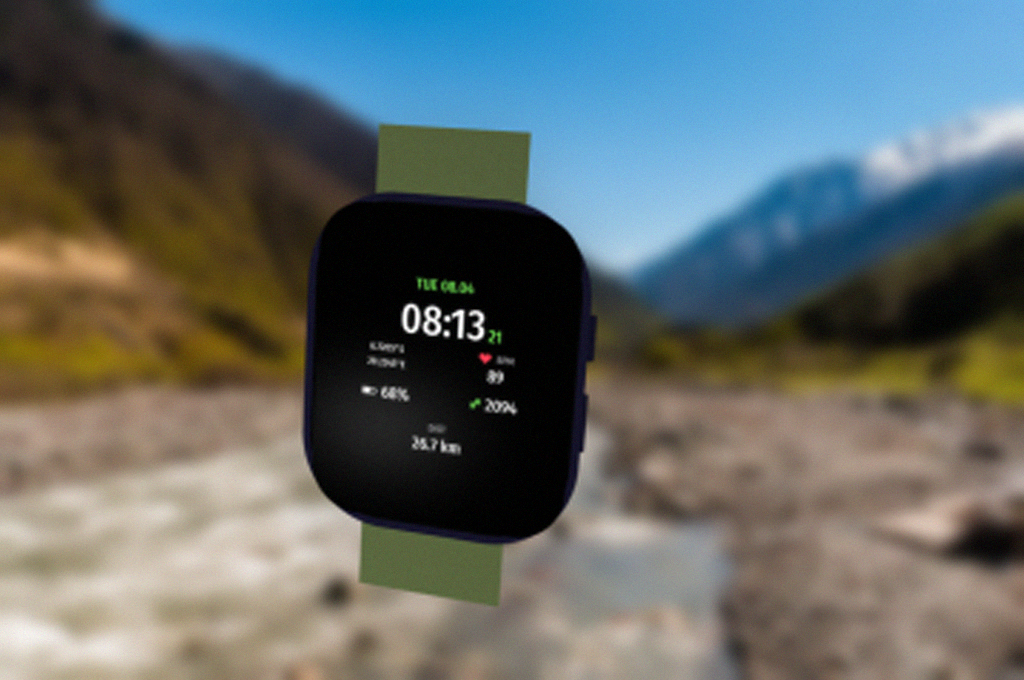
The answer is 8:13
